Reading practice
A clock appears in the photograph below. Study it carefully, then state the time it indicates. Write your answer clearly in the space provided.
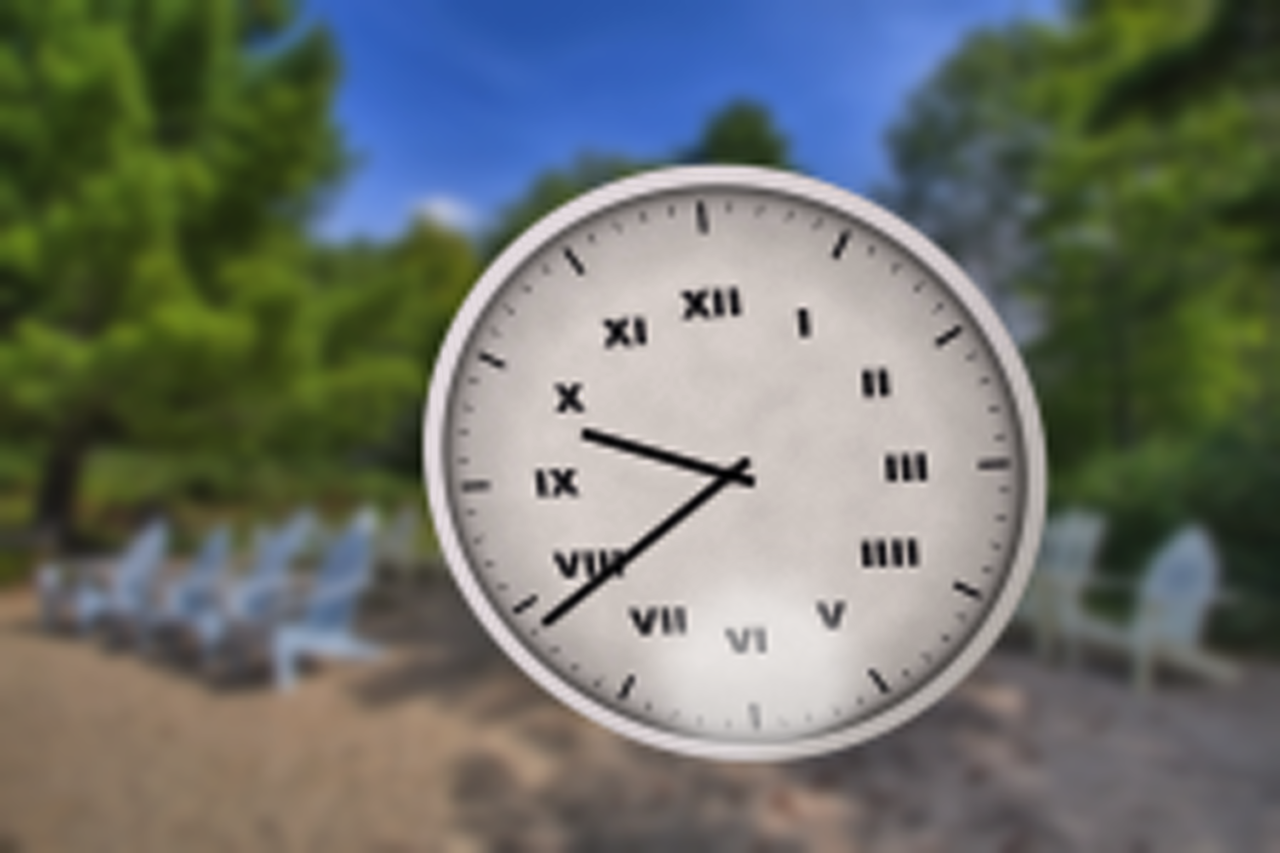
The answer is 9:39
